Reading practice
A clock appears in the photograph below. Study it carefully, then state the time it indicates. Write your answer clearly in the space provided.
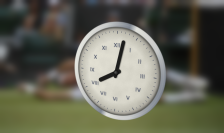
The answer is 8:02
